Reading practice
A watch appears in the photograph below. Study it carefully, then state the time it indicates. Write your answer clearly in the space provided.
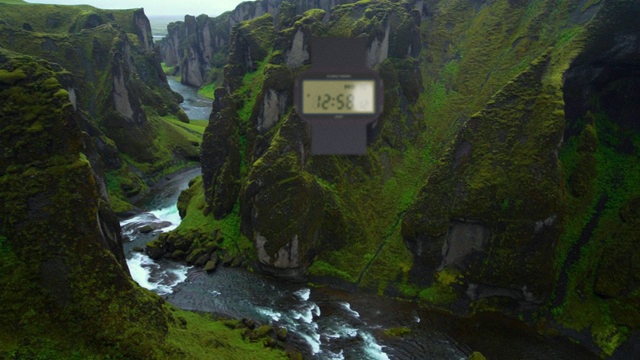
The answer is 12:58
